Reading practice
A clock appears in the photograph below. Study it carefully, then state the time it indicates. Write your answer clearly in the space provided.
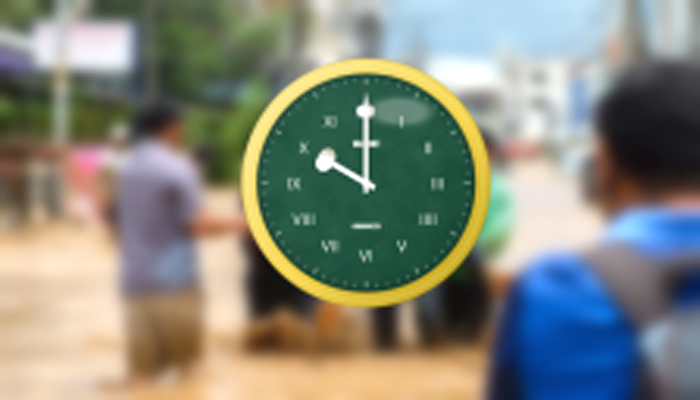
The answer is 10:00
